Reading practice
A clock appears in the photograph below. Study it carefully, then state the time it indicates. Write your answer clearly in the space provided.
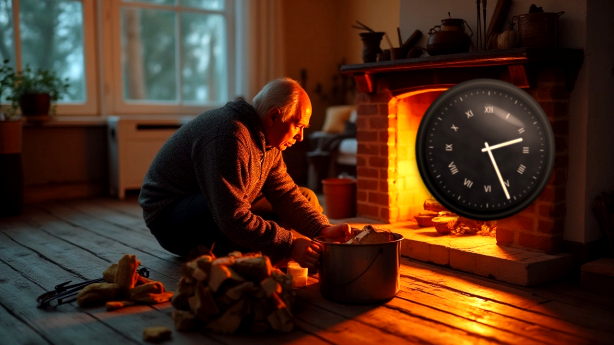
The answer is 2:26
